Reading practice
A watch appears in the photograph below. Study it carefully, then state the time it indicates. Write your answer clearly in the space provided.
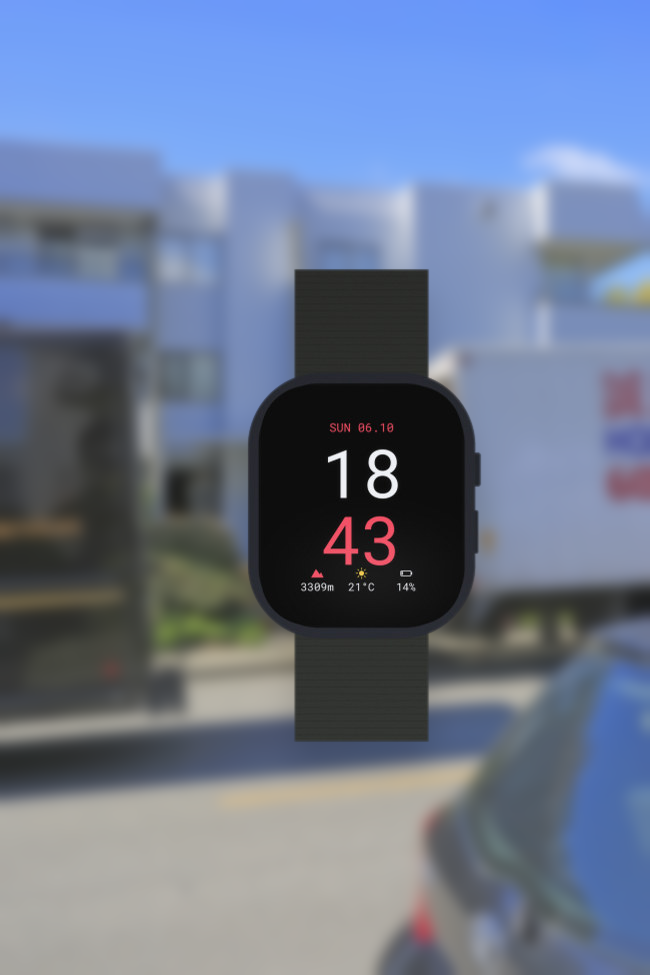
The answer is 18:43
